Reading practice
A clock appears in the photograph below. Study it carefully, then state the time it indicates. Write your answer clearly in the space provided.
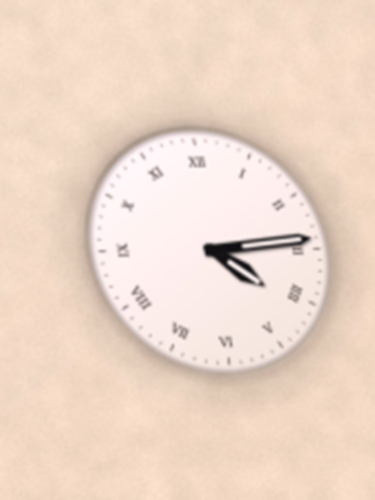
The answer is 4:14
